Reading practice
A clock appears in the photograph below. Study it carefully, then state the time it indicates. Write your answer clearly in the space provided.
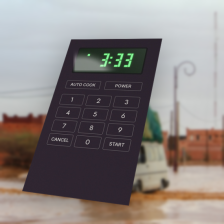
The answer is 3:33
